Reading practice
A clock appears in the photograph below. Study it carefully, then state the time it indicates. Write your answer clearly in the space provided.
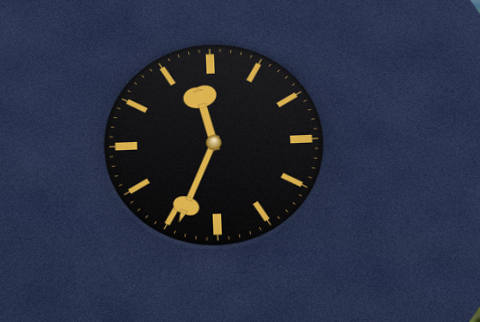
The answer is 11:34
